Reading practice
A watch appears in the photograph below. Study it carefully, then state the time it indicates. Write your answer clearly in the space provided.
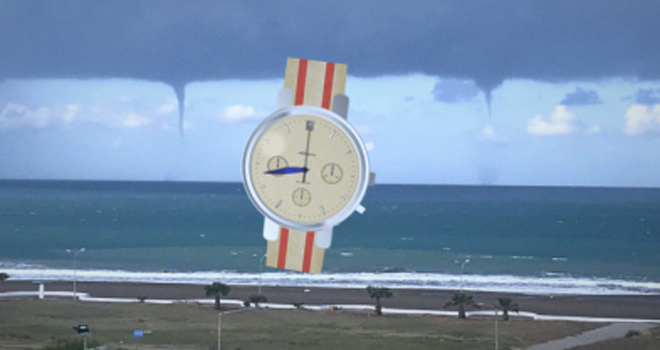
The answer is 8:43
